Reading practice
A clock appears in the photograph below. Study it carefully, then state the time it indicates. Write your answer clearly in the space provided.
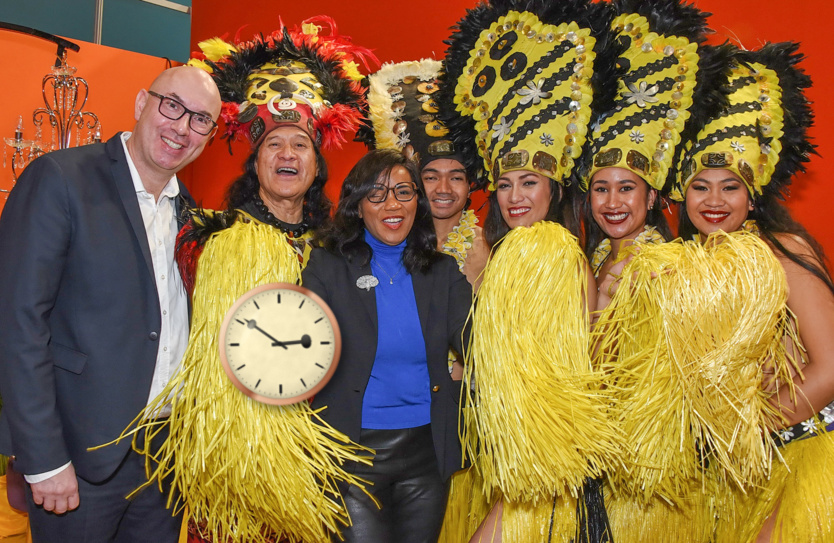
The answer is 2:51
